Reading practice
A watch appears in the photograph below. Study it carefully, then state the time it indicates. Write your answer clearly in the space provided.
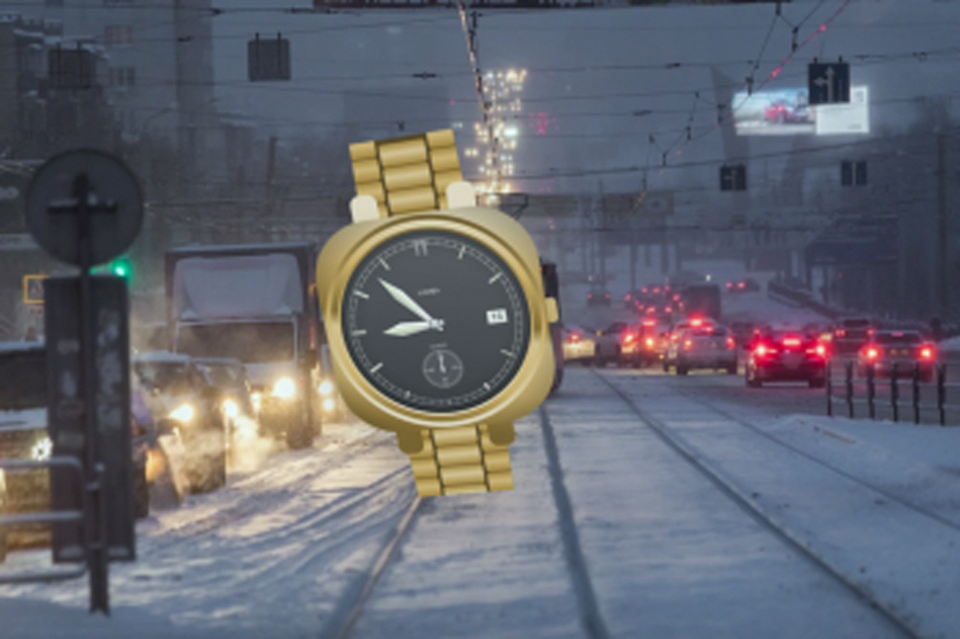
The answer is 8:53
